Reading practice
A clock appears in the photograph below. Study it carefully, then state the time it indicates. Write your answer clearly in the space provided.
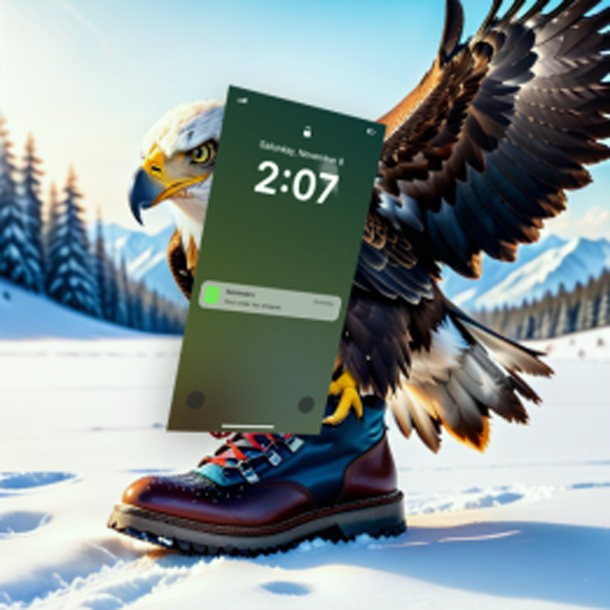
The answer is 2:07
